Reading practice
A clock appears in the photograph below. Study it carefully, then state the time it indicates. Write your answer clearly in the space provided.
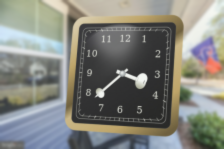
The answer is 3:38
